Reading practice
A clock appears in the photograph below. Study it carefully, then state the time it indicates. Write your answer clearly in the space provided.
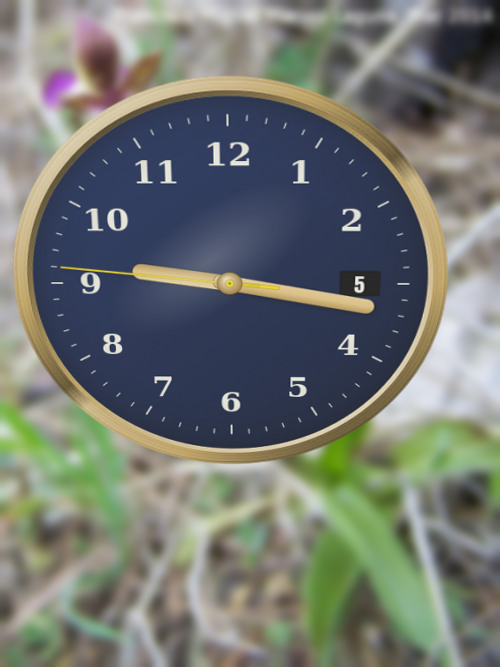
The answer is 9:16:46
